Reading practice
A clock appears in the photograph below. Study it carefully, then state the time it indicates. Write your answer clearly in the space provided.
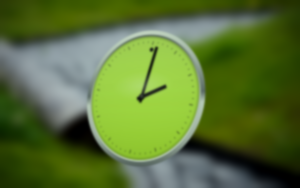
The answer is 2:01
